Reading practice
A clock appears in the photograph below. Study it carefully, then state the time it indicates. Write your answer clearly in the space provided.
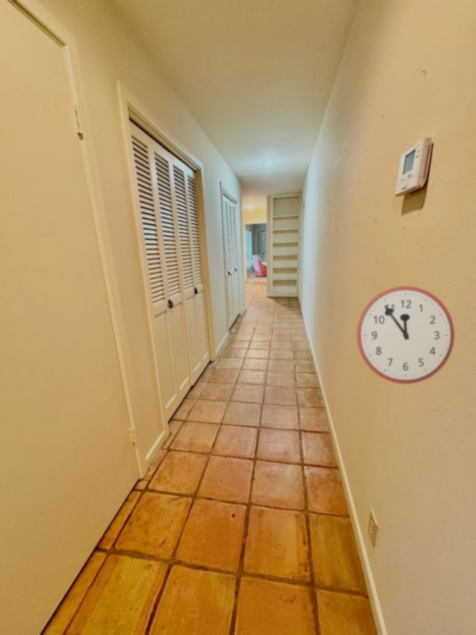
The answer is 11:54
